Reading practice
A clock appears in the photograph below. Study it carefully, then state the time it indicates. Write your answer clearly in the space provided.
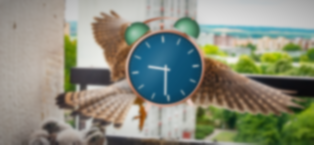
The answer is 9:31
